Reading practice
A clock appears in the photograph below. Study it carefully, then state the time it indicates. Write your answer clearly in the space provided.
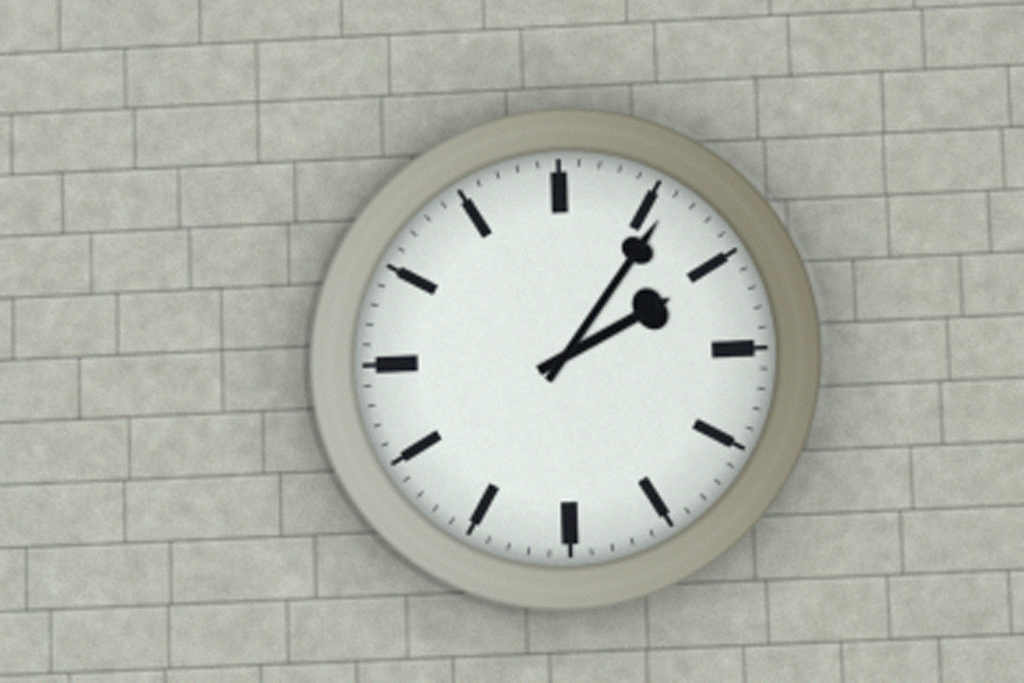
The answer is 2:06
